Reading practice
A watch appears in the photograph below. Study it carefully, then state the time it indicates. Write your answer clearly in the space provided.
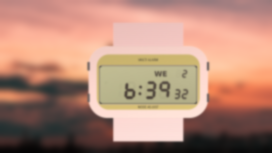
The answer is 6:39
